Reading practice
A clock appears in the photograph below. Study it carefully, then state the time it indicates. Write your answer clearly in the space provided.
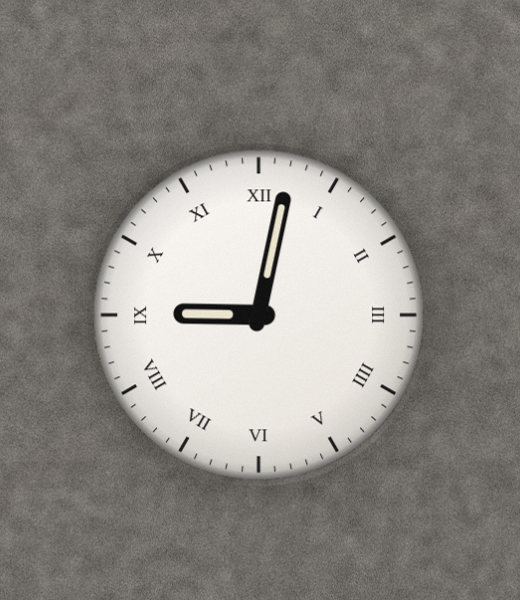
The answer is 9:02
